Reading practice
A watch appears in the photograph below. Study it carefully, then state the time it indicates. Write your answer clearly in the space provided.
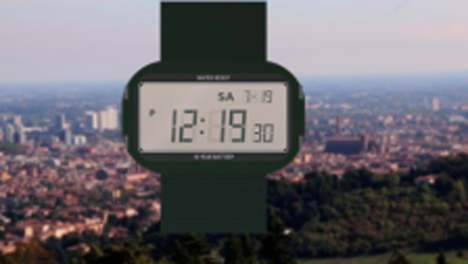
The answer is 12:19:30
